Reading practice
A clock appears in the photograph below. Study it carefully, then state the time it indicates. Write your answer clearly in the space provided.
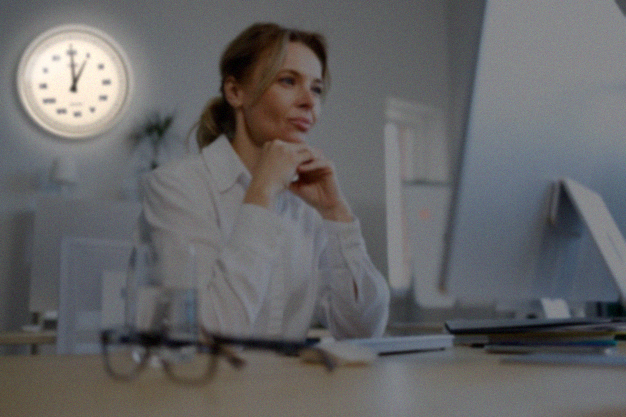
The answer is 1:00
